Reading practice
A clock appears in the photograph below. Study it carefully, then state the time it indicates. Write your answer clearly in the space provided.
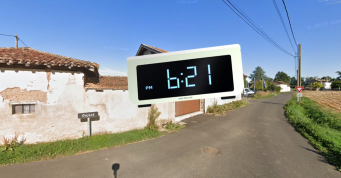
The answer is 6:21
